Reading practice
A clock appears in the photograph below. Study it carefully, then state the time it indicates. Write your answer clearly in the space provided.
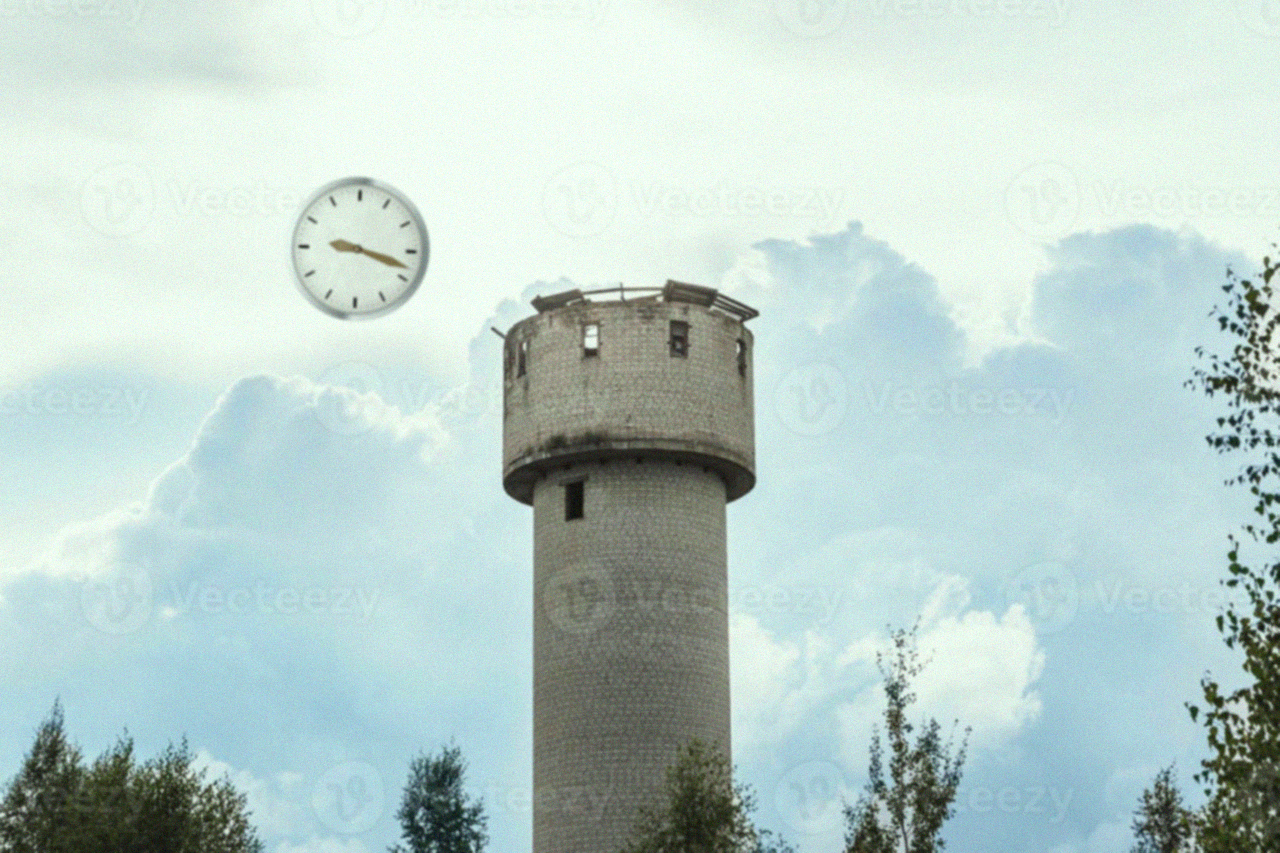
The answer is 9:18
